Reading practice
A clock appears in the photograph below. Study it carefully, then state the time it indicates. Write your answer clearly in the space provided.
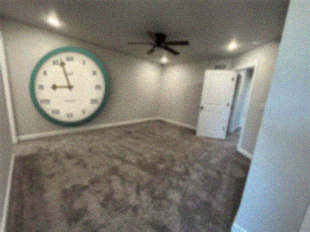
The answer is 8:57
